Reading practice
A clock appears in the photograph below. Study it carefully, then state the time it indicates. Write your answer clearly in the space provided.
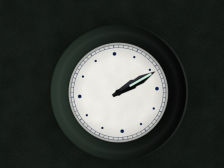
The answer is 2:11
